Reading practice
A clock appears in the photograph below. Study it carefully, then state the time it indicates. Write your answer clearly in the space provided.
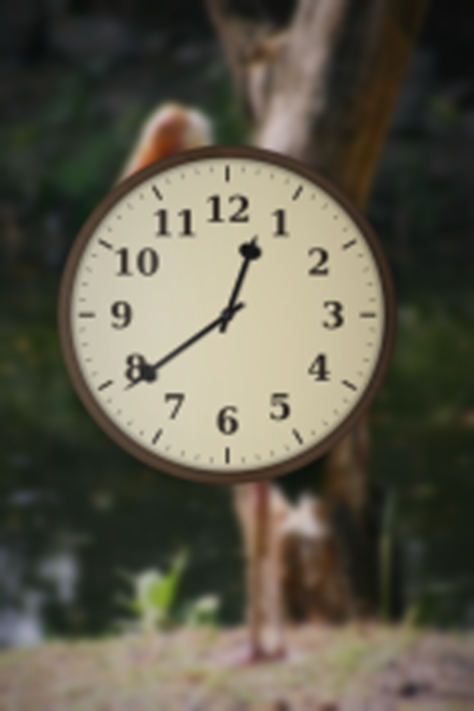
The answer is 12:39
